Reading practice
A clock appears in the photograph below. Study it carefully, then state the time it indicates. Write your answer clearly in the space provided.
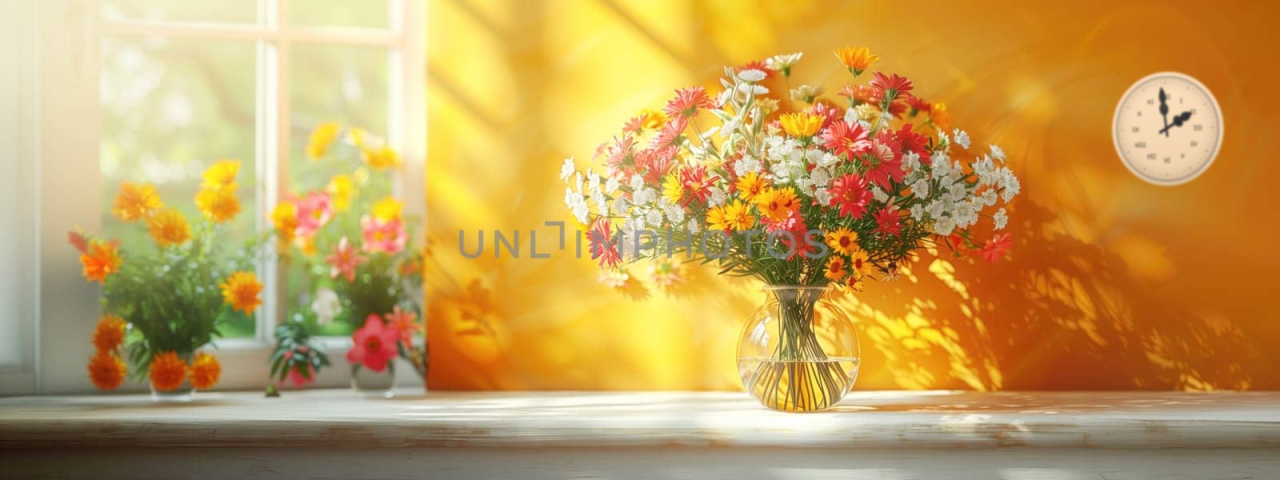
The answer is 1:59
